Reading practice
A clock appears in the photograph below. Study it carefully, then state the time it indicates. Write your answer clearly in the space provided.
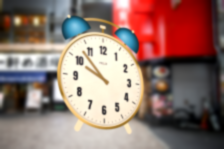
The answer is 9:53
